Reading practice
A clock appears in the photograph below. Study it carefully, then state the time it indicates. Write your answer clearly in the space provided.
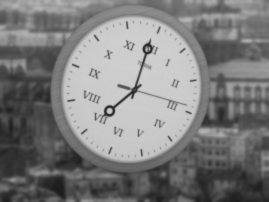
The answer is 6:59:14
